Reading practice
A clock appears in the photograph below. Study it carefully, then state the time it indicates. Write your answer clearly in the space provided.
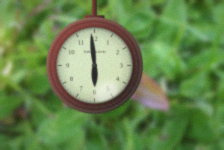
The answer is 5:59
